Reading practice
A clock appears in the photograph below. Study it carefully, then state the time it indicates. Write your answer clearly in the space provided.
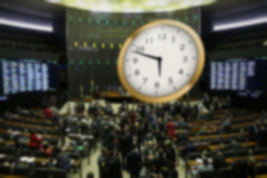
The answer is 5:48
